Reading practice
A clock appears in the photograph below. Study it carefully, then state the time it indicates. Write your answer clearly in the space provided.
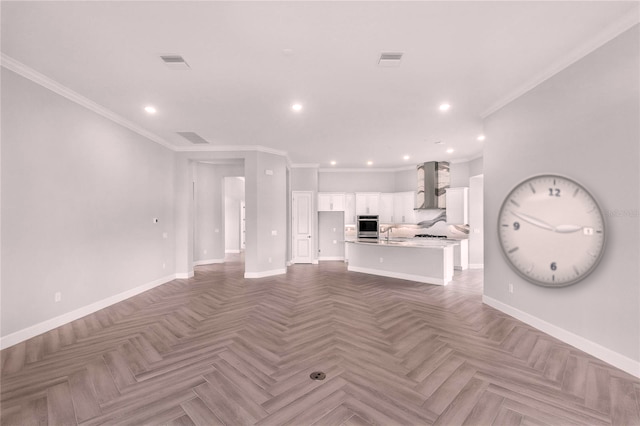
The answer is 2:48
